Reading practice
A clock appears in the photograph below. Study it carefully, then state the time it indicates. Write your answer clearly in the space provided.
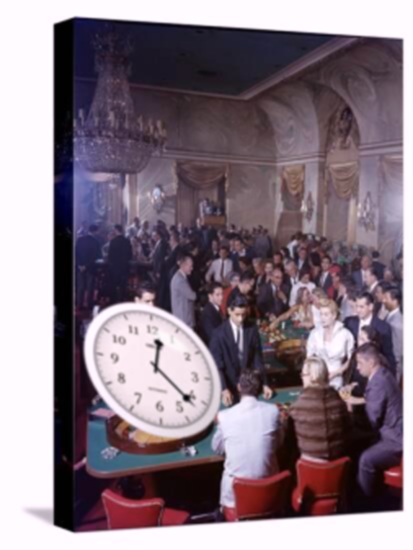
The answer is 12:22
